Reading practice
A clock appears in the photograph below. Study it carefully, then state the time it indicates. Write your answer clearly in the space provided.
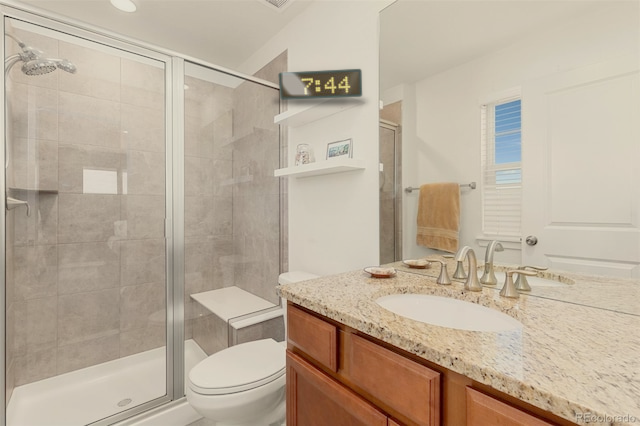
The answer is 7:44
